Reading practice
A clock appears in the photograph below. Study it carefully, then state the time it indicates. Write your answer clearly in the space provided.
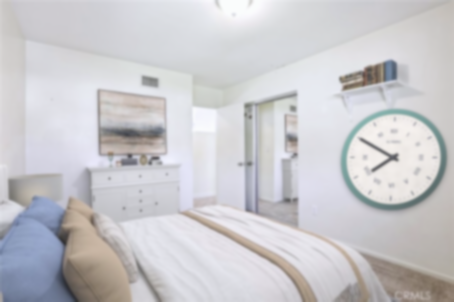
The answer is 7:50
